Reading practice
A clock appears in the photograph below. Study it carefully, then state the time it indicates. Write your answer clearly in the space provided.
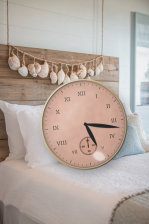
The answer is 5:17
